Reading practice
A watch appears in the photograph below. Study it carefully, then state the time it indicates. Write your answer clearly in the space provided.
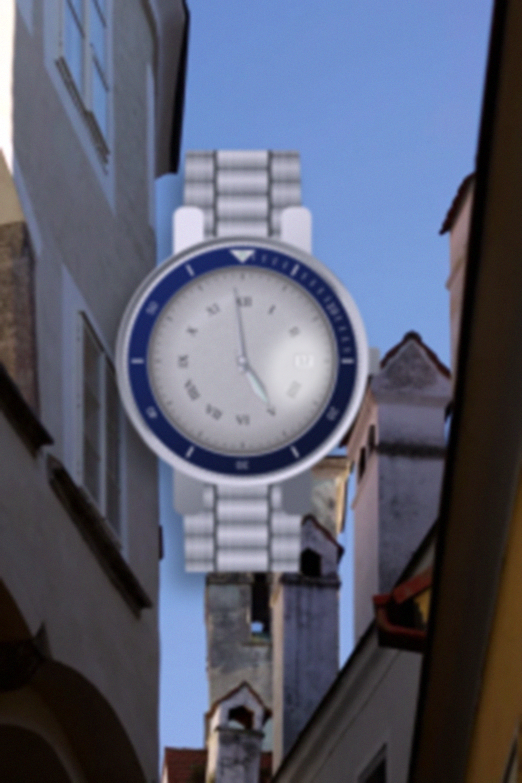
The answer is 4:59
